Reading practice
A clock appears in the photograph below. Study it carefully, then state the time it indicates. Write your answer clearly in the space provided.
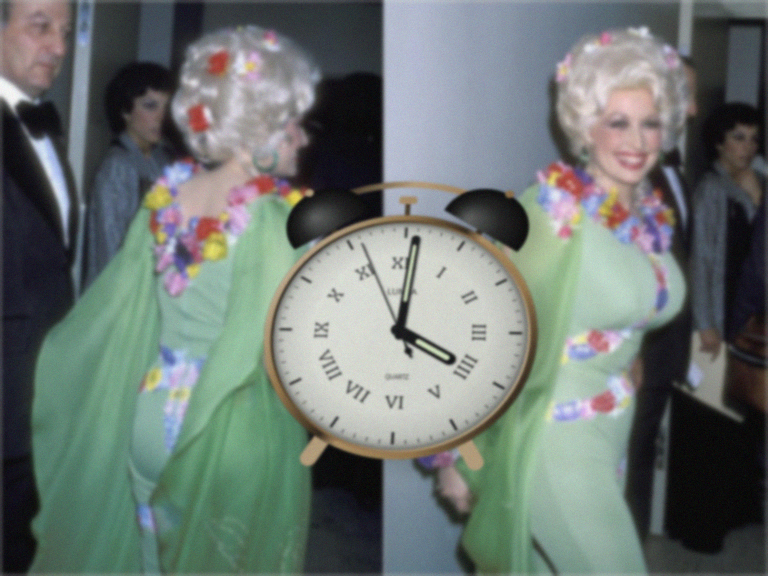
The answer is 4:00:56
